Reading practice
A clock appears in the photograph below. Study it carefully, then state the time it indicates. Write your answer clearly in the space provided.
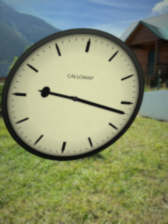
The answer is 9:17
